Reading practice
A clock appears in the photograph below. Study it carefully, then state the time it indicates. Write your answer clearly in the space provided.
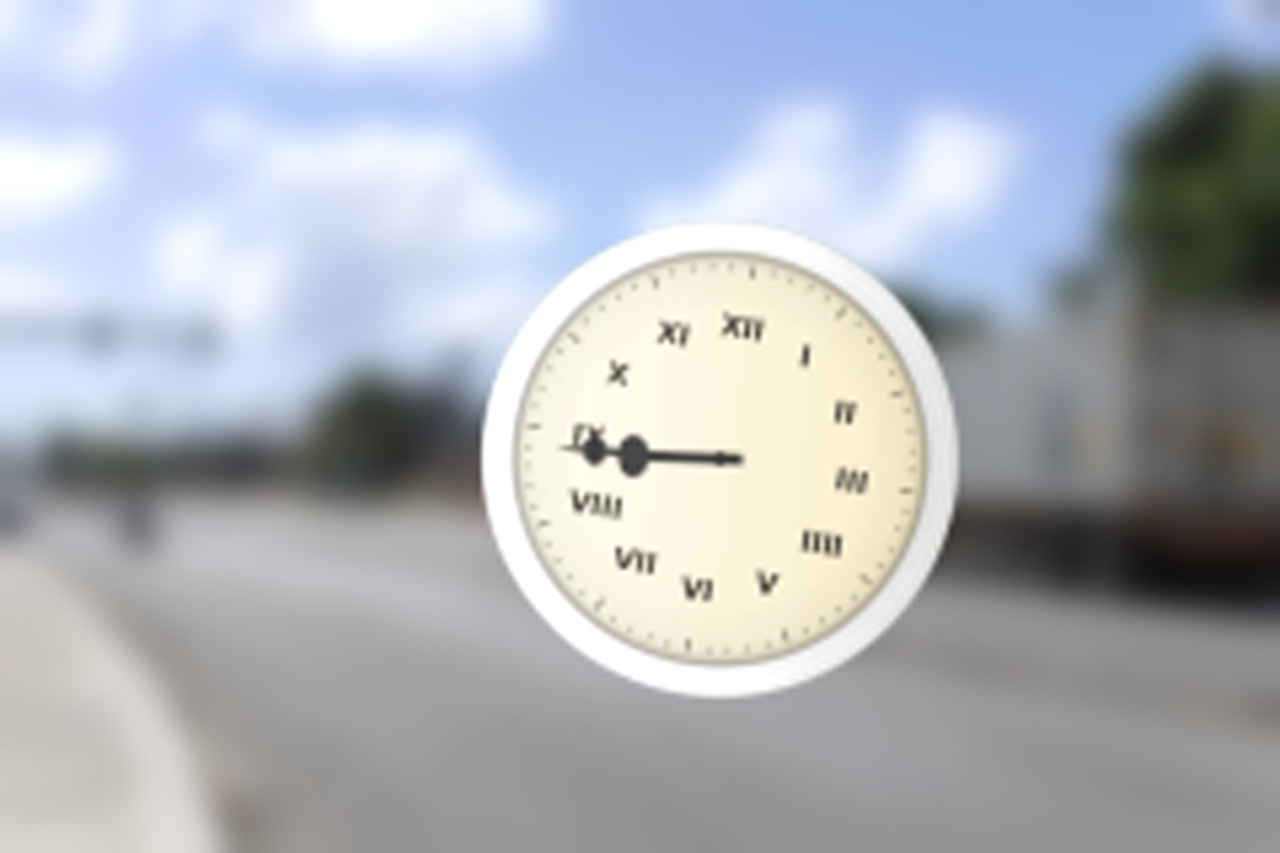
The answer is 8:44
